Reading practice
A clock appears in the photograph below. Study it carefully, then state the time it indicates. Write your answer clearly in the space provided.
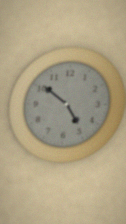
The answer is 4:51
